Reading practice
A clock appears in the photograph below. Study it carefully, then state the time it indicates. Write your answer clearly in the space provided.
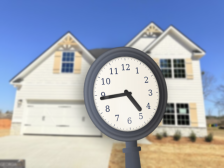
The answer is 4:44
